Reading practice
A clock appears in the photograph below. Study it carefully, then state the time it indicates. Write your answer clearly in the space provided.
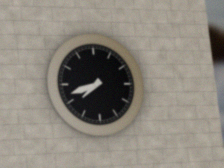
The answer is 7:42
